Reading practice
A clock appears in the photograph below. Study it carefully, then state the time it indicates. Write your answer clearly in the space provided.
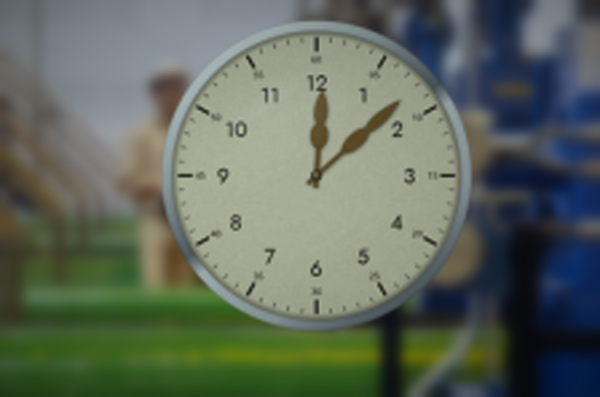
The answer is 12:08
